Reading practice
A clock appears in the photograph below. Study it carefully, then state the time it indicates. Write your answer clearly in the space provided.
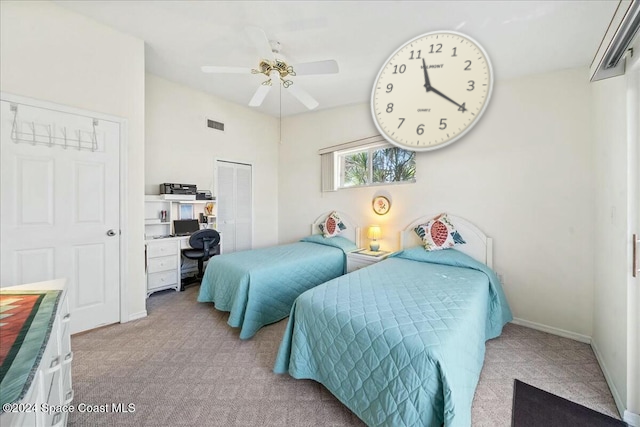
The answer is 11:20
